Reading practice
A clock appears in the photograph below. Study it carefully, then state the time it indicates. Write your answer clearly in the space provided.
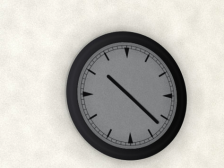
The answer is 10:22
